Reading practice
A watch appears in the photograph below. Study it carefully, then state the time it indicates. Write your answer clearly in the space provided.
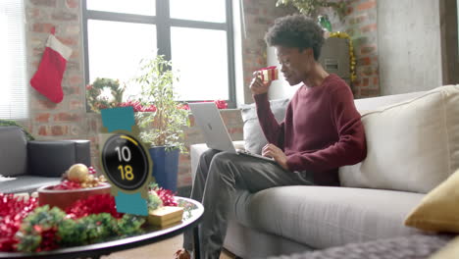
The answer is 10:18
